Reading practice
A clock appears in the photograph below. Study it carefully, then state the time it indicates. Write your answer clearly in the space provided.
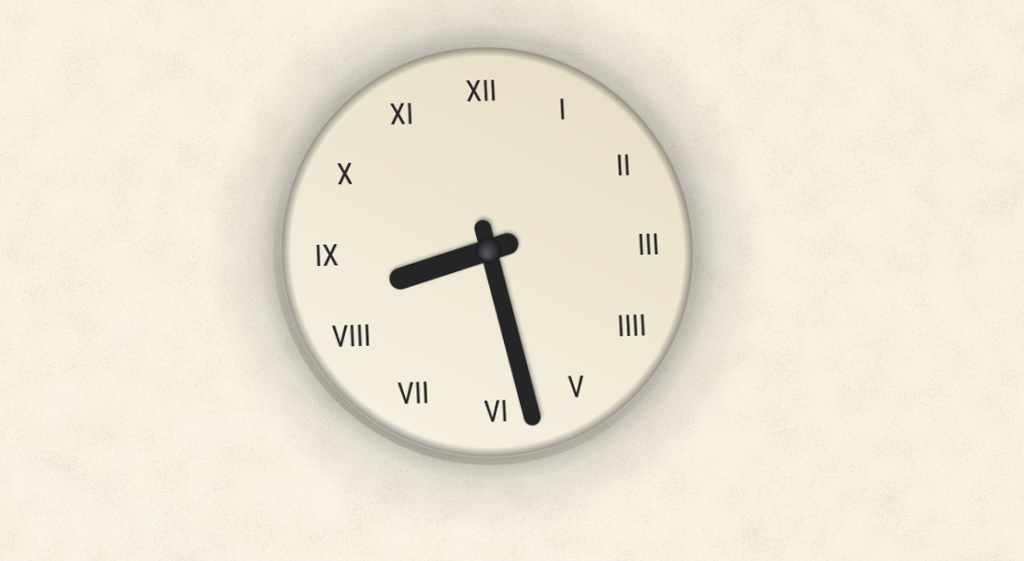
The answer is 8:28
